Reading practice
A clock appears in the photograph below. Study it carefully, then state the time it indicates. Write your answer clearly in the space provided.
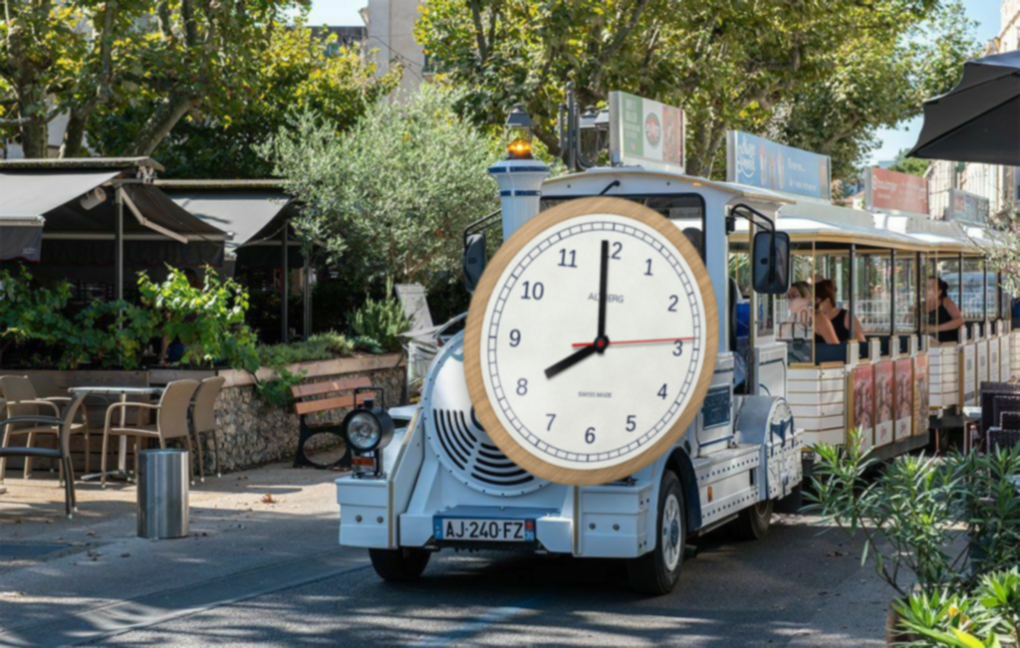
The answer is 7:59:14
